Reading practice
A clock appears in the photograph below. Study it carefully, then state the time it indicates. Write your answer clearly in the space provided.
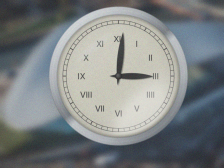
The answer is 3:01
